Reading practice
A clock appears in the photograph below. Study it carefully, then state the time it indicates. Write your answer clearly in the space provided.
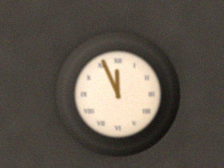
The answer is 11:56
